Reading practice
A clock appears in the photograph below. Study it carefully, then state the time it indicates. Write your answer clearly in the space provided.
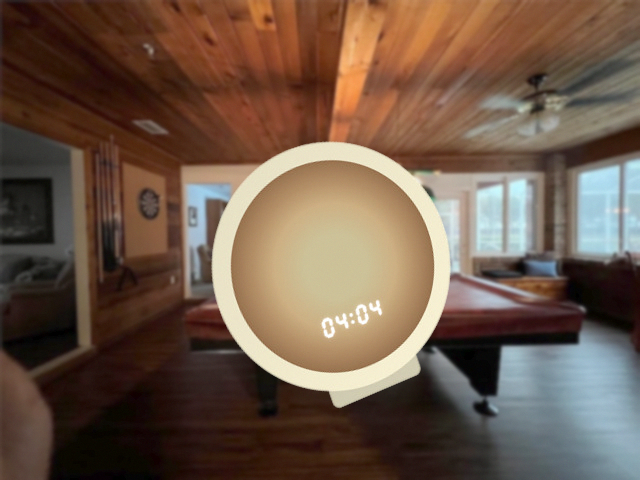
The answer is 4:04
